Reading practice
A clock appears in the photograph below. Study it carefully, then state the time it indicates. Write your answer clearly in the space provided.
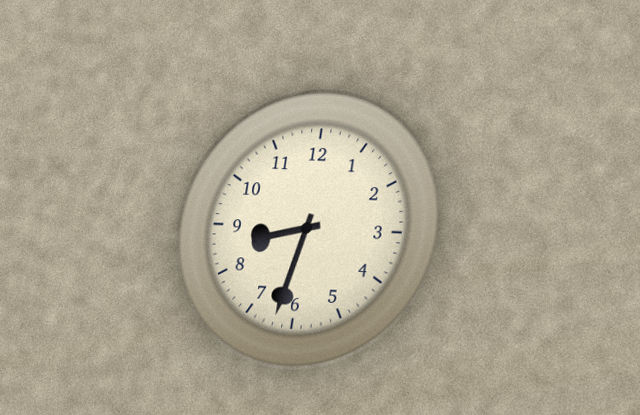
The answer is 8:32
